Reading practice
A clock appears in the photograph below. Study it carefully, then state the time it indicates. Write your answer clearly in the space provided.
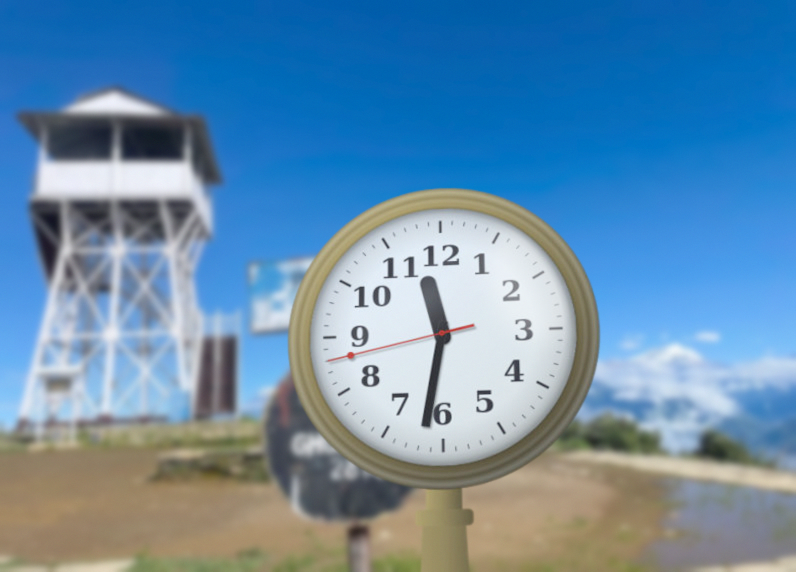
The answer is 11:31:43
